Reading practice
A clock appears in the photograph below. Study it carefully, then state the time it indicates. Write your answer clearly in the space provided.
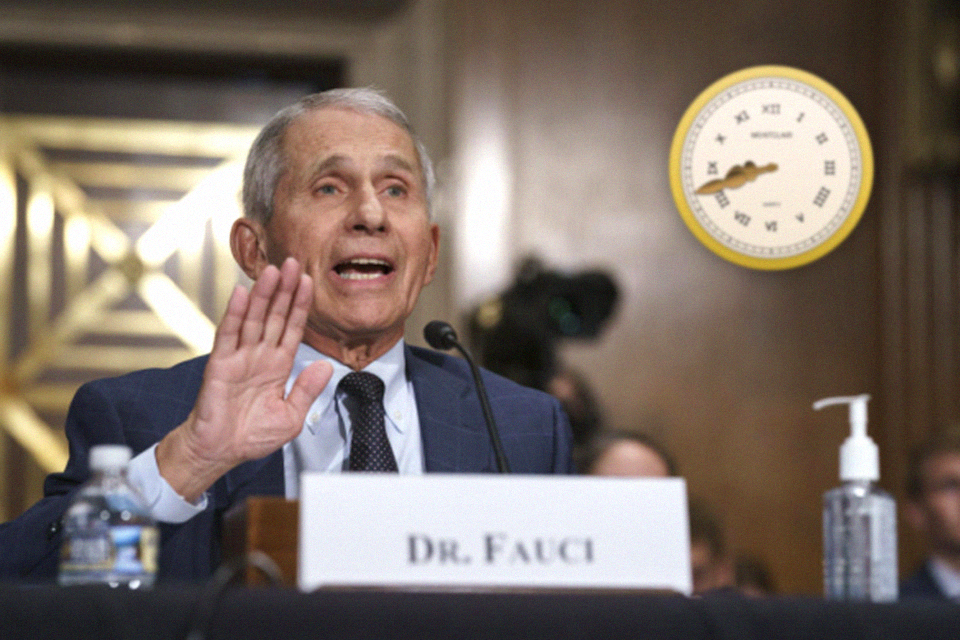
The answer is 8:42
